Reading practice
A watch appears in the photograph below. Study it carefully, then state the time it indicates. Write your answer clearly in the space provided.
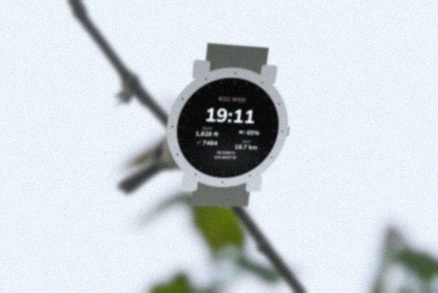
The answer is 19:11
